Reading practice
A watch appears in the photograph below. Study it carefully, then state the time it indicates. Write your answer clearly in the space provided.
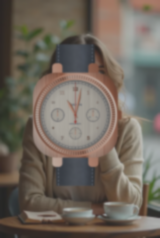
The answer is 11:02
